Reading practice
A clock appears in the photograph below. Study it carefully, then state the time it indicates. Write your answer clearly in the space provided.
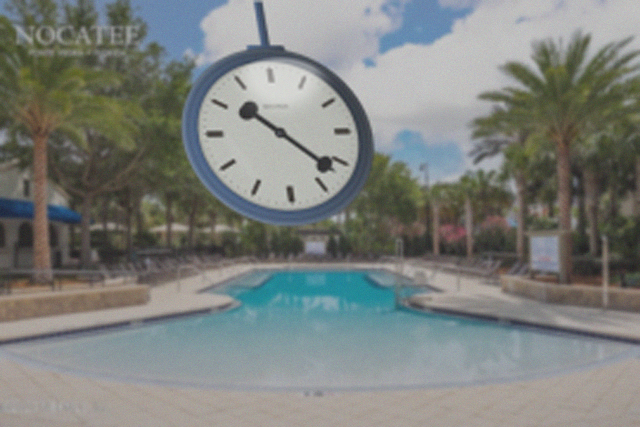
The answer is 10:22
